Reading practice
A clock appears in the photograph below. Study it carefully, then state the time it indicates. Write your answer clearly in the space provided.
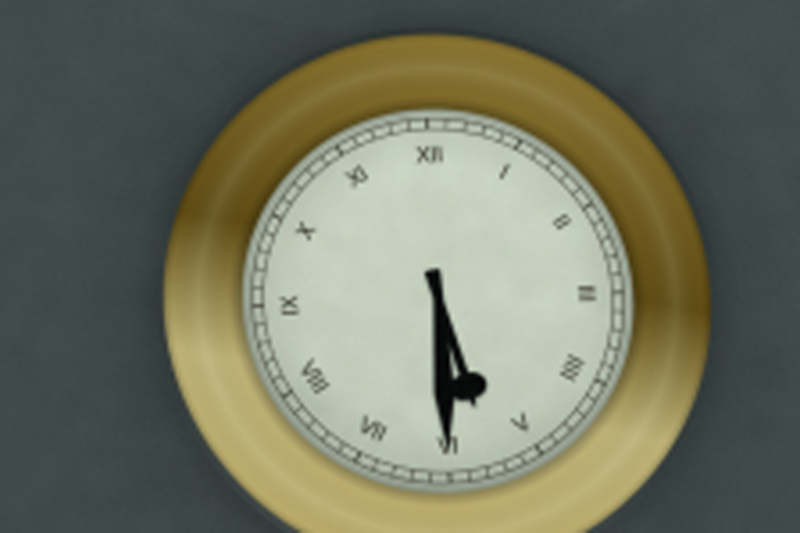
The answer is 5:30
